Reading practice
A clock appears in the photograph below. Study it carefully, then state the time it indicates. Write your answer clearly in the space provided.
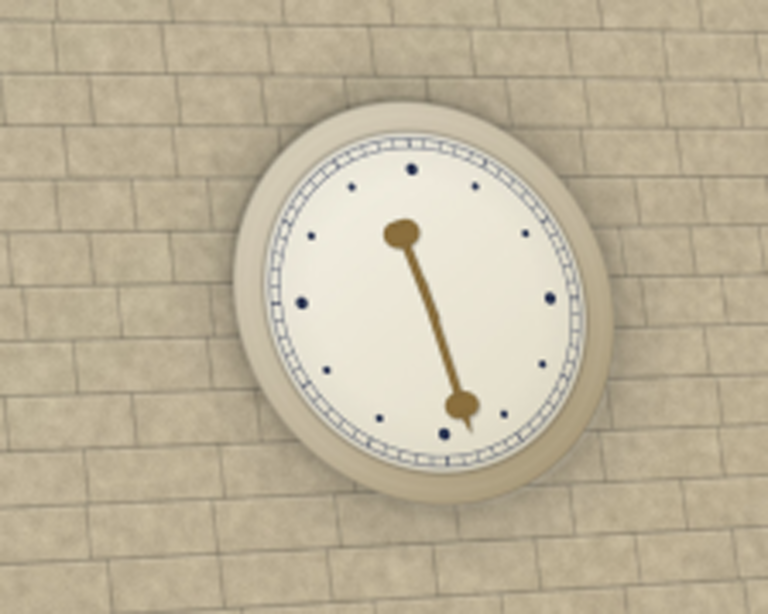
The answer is 11:28
